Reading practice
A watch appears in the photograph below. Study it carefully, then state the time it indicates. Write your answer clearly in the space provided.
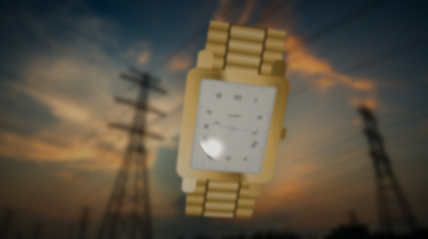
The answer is 9:15
